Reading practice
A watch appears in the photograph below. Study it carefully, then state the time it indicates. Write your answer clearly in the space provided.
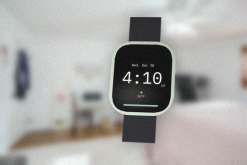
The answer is 4:10
